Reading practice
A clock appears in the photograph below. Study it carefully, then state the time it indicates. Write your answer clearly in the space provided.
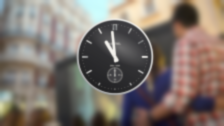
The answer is 10:59
